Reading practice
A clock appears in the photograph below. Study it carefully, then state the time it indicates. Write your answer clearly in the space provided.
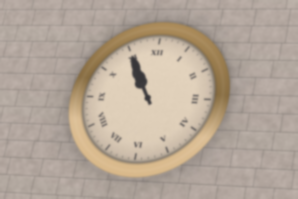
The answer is 10:55
